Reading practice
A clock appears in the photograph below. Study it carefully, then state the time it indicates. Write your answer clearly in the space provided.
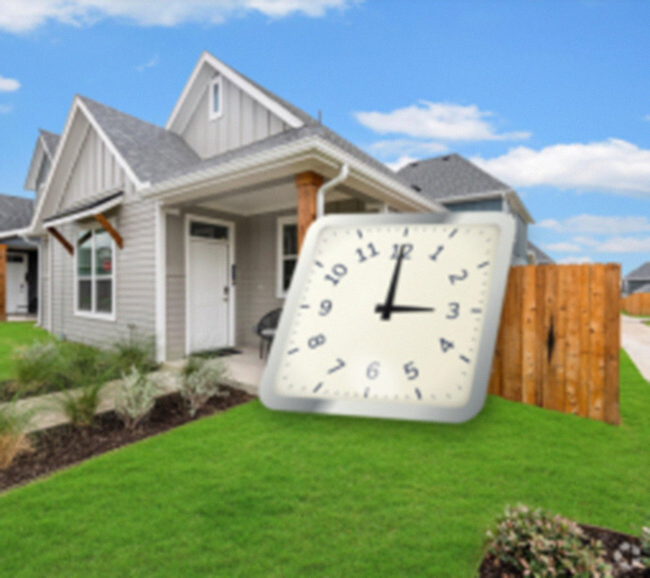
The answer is 3:00
